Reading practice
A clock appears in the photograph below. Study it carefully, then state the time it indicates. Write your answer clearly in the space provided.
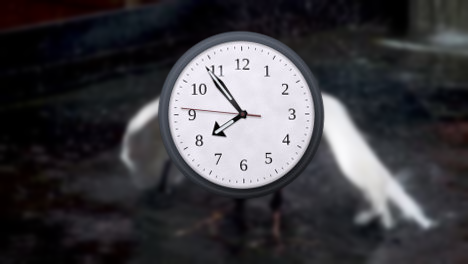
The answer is 7:53:46
